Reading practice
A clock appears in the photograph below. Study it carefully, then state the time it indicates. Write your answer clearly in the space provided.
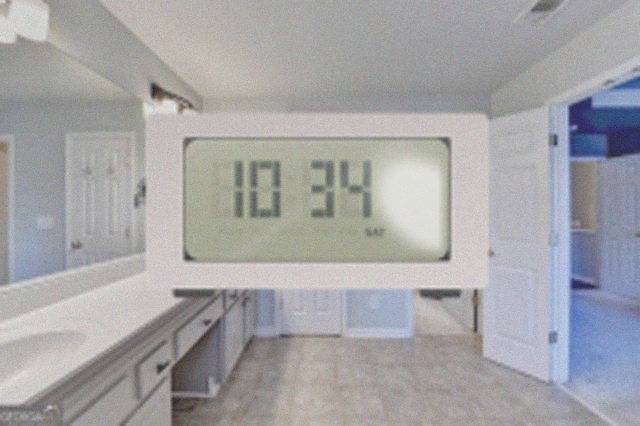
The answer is 10:34
